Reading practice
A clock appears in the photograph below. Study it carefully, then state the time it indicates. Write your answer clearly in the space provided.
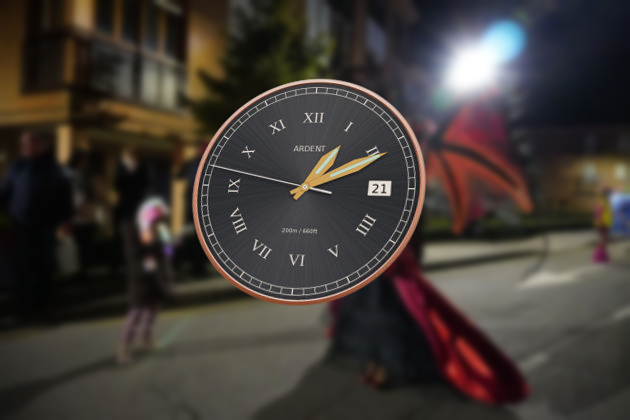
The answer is 1:10:47
